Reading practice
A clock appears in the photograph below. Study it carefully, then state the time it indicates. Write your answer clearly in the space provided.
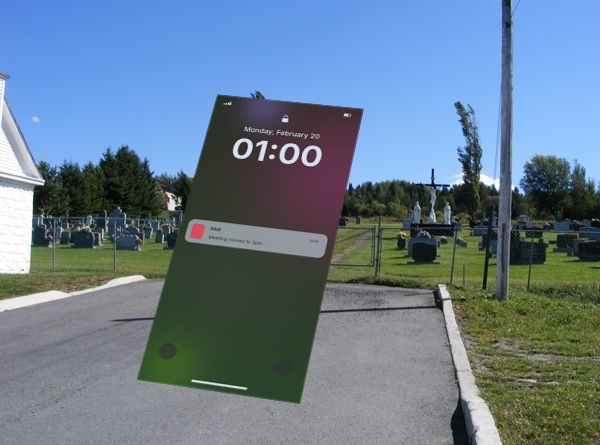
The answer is 1:00
